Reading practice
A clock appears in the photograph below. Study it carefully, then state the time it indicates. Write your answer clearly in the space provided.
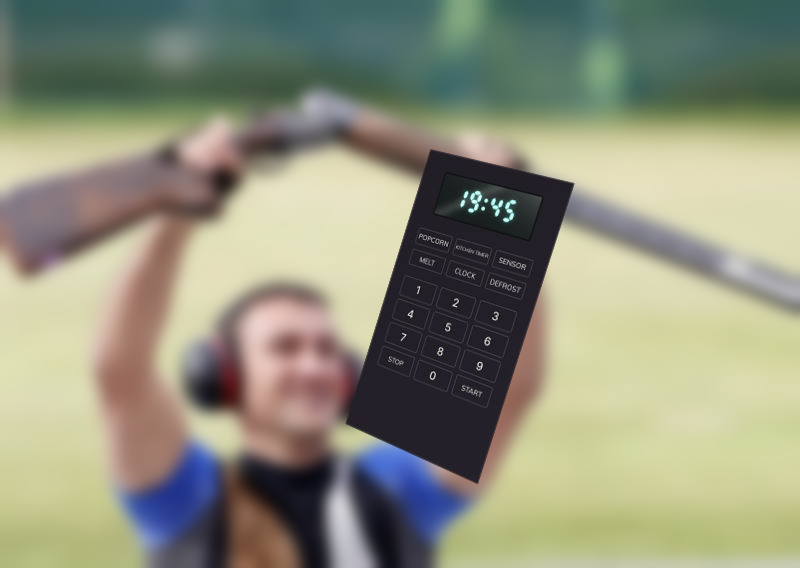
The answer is 19:45
